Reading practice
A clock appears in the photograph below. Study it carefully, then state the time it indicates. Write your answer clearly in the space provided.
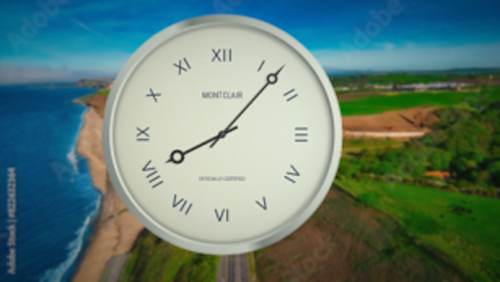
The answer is 8:07
